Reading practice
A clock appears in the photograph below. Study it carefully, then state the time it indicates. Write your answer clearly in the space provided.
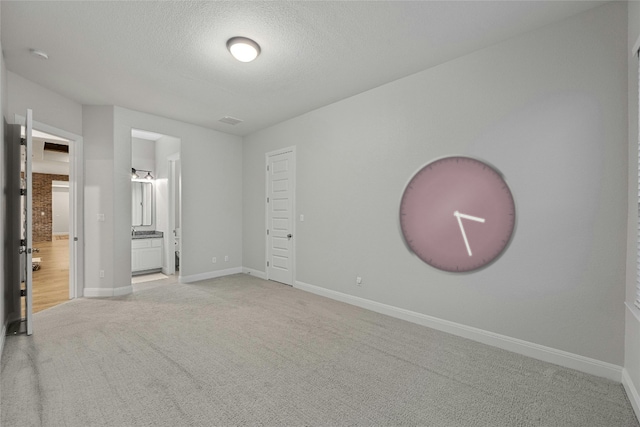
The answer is 3:27
